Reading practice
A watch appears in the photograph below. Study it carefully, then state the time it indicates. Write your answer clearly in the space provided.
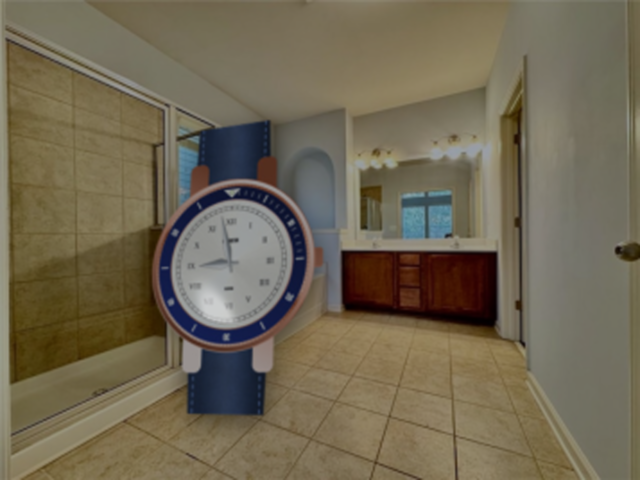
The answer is 8:58
